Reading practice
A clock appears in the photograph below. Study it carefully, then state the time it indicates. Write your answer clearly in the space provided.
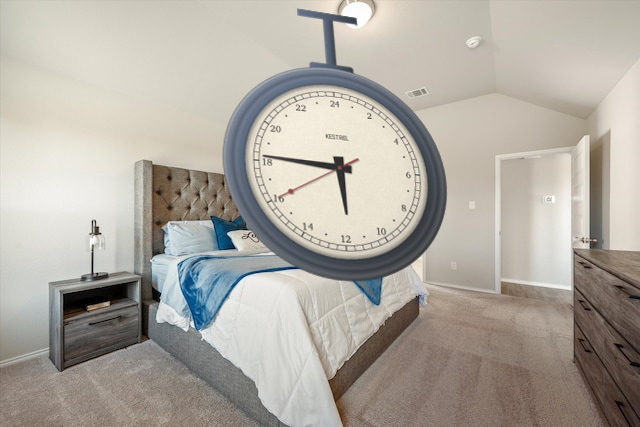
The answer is 11:45:40
